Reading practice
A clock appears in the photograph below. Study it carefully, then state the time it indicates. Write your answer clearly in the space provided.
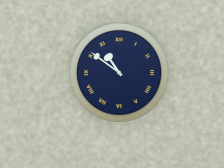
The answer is 10:51
